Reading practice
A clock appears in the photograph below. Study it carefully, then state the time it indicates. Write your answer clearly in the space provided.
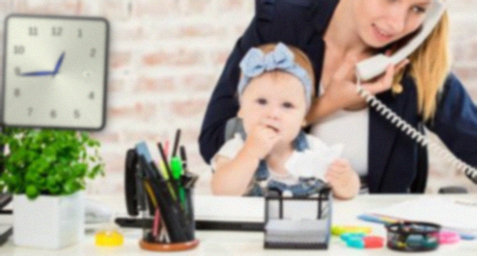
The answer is 12:44
